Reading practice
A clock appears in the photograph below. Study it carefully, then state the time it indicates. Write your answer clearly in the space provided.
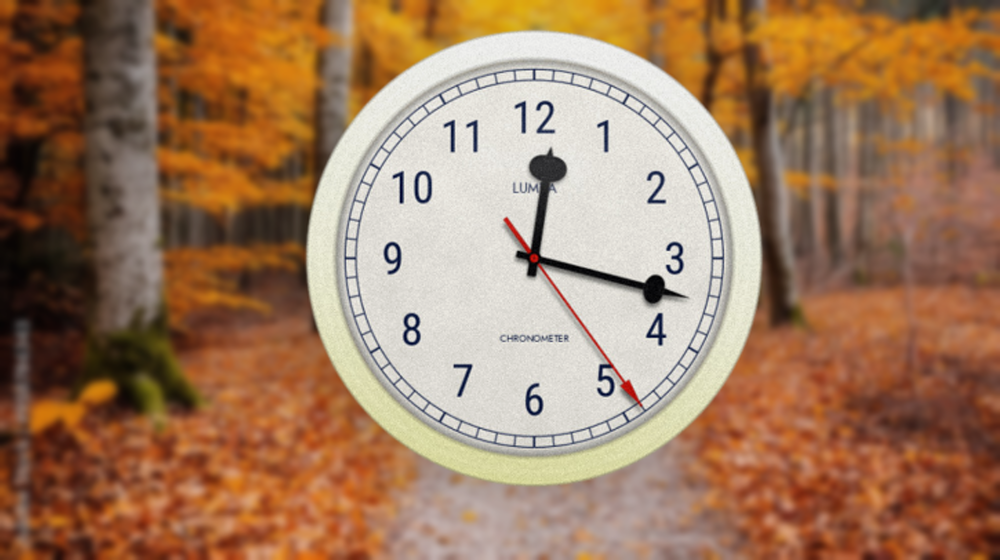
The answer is 12:17:24
